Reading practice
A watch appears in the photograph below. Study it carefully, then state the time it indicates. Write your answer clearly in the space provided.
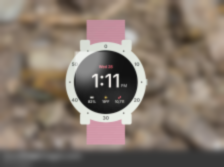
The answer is 1:11
